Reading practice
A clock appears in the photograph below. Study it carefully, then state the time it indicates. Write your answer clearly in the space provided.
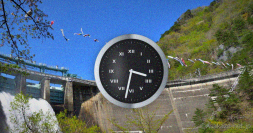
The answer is 3:32
